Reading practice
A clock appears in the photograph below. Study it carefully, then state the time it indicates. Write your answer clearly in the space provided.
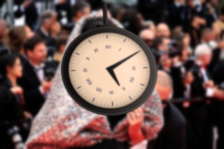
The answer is 5:10
